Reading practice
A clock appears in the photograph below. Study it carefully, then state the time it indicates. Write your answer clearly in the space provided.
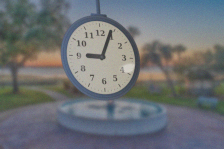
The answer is 9:04
